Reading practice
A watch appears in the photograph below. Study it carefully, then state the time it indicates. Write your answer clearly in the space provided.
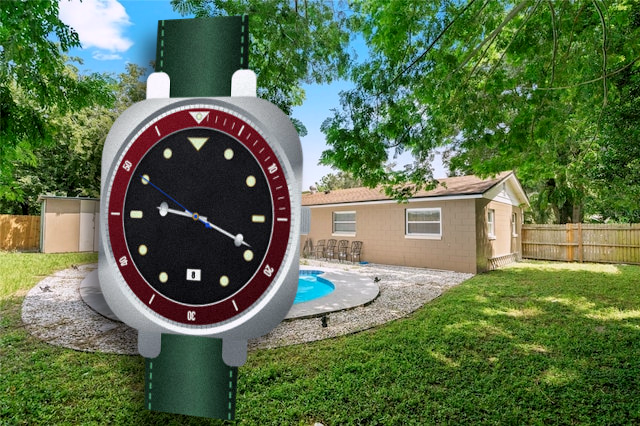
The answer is 9:18:50
